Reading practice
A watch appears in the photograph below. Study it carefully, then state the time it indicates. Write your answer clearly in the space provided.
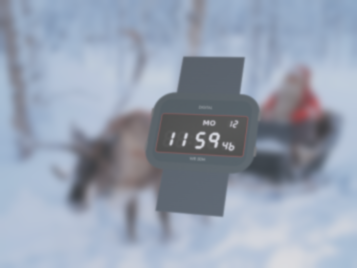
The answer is 11:59
